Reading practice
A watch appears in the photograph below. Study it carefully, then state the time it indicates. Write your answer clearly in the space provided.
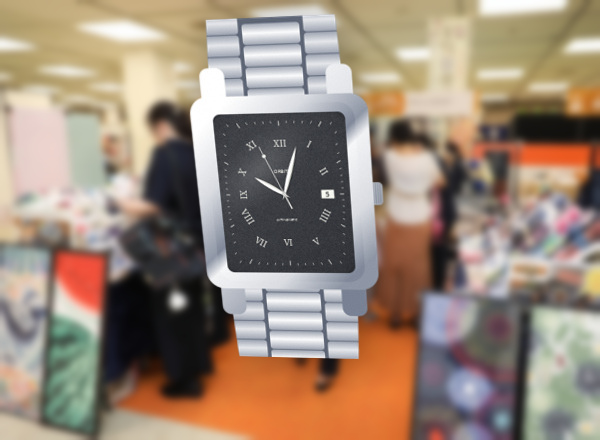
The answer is 10:02:56
